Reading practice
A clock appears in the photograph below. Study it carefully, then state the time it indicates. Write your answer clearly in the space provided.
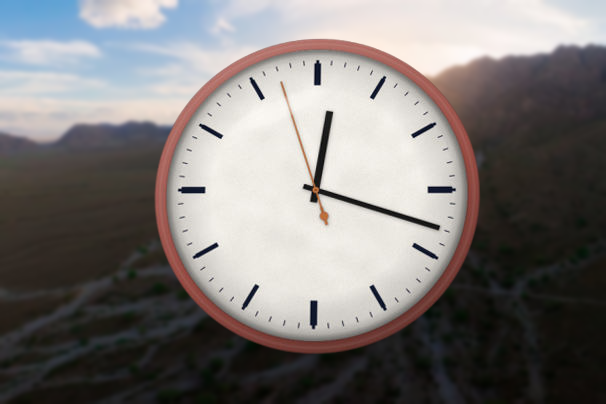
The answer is 12:17:57
